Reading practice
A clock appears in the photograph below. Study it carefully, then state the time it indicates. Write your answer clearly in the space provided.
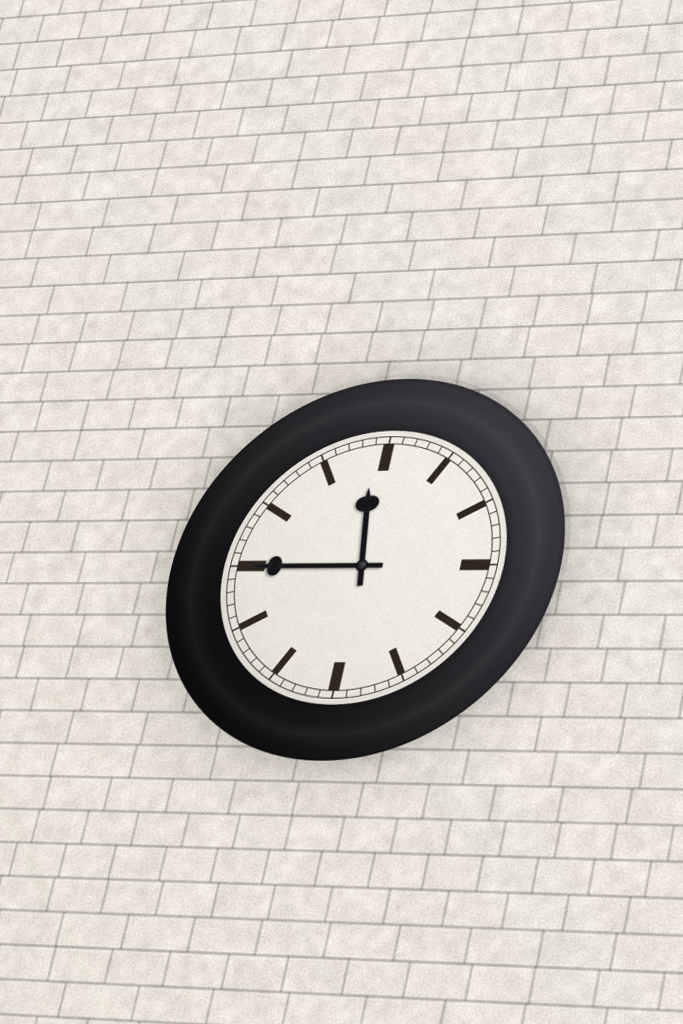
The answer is 11:45
